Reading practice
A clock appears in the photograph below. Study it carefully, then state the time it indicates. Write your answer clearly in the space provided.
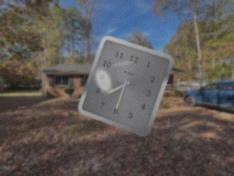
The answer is 7:30
